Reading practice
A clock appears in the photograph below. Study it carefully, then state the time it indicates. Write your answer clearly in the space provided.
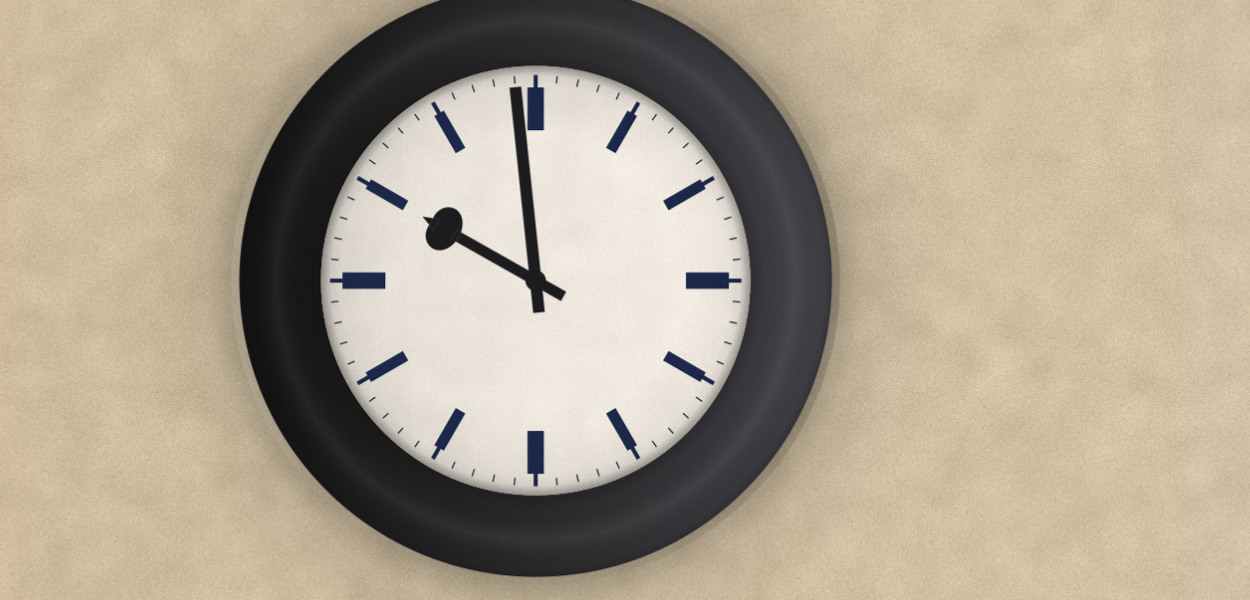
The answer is 9:59
